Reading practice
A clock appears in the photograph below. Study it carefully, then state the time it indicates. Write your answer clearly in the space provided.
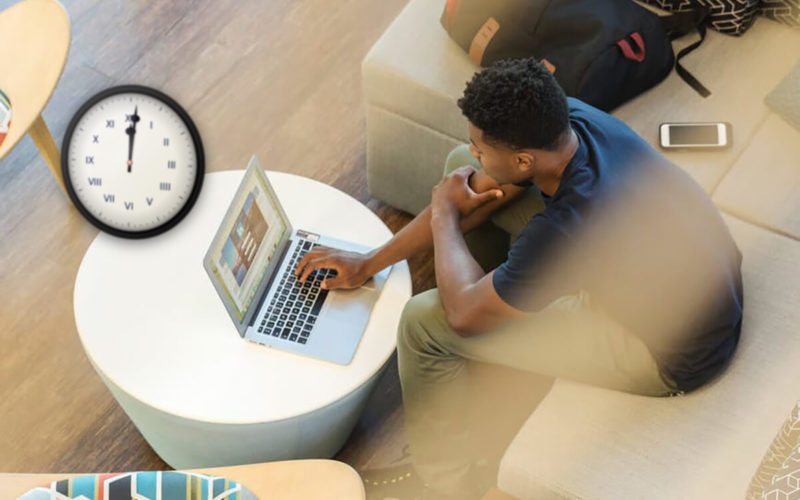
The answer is 12:01
